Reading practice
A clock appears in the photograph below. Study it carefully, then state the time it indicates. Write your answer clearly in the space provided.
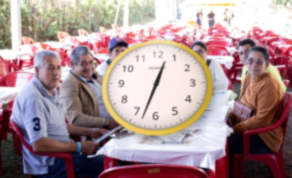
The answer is 12:33
